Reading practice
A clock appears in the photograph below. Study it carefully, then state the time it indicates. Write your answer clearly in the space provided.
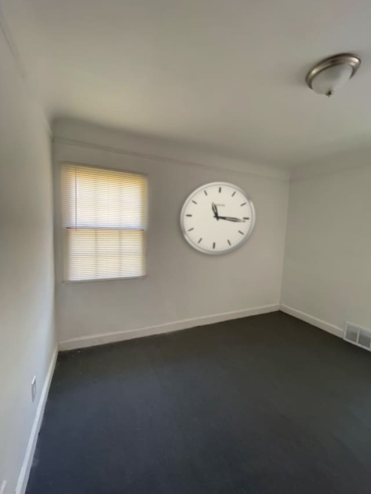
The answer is 11:16
